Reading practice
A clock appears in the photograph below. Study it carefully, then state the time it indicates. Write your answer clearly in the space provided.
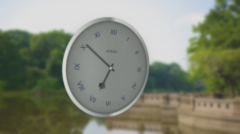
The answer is 6:51
